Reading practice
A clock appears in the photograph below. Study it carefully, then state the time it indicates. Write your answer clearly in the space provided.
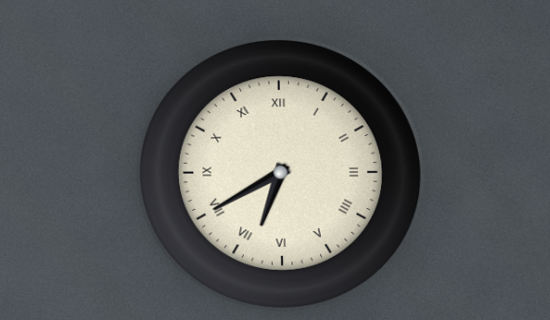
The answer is 6:40
